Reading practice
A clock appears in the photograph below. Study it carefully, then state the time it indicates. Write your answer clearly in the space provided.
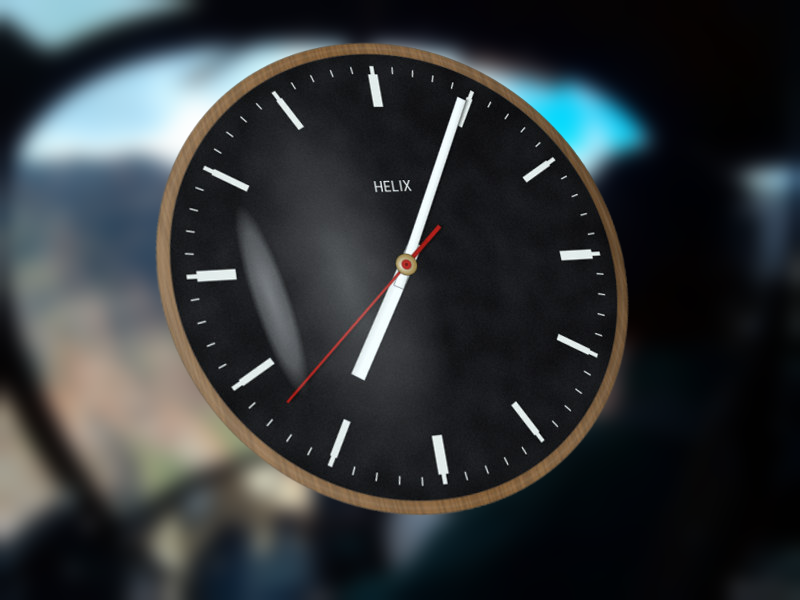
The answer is 7:04:38
